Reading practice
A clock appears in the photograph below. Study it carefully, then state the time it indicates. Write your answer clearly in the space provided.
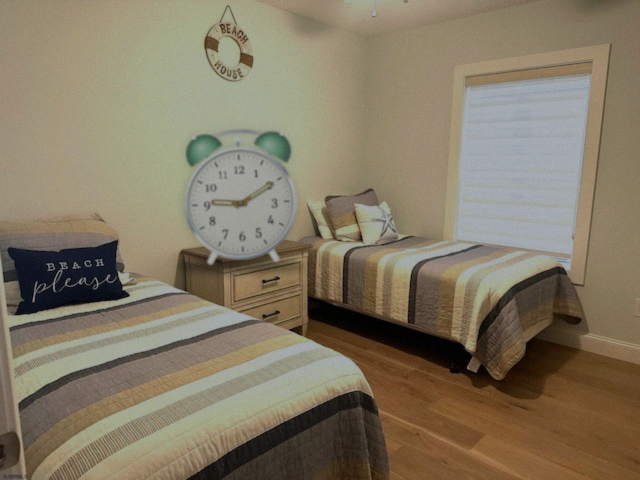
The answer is 9:10
